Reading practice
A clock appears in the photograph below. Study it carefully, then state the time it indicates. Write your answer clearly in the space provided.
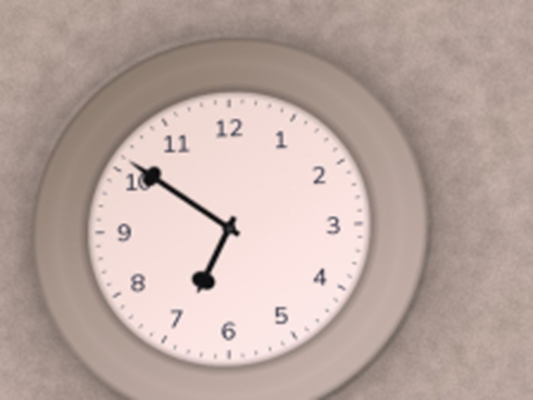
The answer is 6:51
